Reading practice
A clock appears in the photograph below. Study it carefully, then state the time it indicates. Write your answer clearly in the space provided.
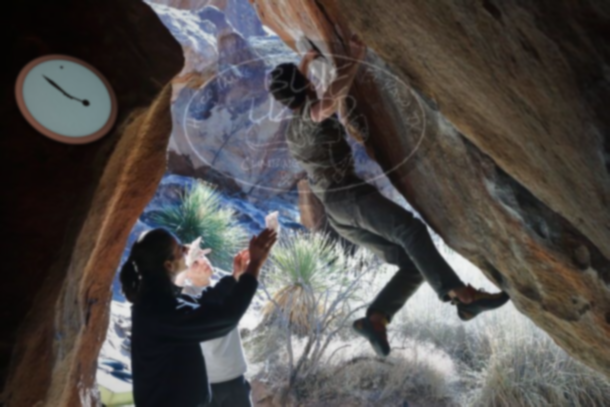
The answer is 3:53
